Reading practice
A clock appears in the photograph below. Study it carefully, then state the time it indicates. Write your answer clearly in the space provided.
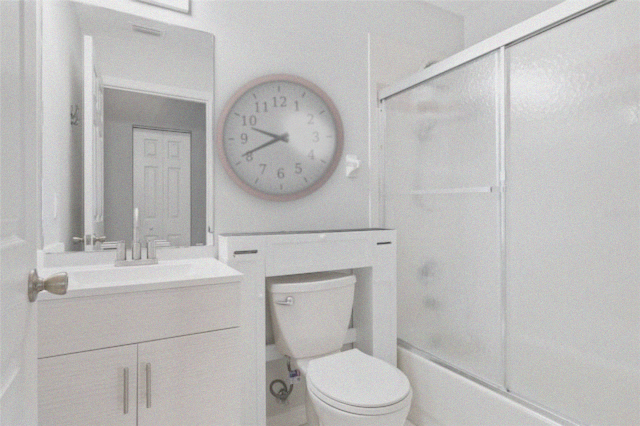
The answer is 9:41
